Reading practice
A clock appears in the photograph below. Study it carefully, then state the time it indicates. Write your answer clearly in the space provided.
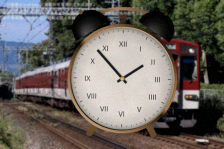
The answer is 1:53
